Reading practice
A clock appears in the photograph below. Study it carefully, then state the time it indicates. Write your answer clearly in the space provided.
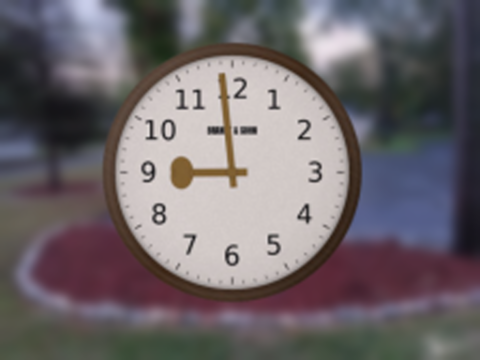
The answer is 8:59
